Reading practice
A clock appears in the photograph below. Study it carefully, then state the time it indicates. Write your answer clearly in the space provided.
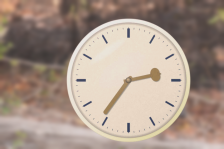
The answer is 2:36
